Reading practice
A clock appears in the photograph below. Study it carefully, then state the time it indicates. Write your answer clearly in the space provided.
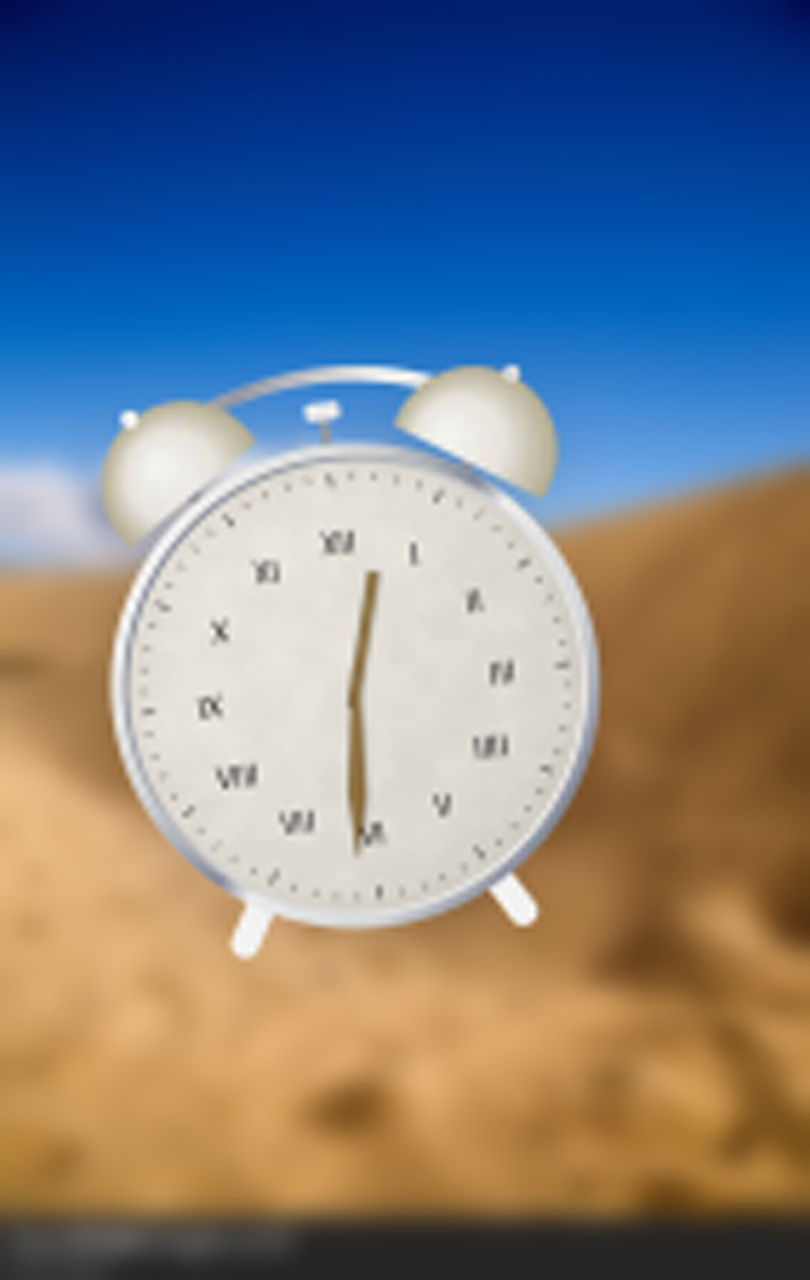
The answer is 12:31
